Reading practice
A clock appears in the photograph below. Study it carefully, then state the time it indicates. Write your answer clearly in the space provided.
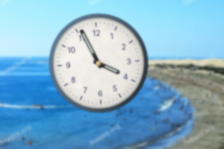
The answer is 3:56
